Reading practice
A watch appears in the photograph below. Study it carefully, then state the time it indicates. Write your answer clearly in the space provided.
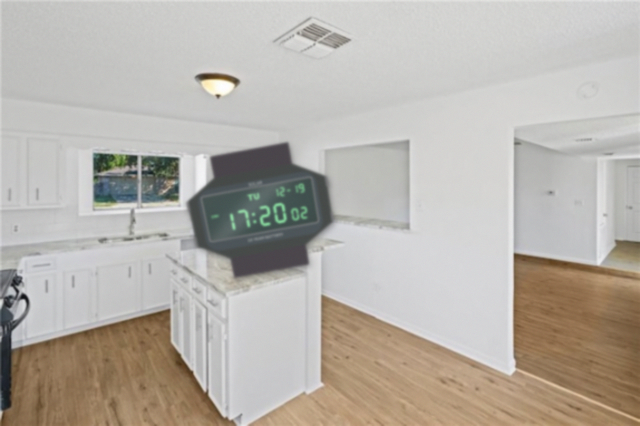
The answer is 17:20:02
